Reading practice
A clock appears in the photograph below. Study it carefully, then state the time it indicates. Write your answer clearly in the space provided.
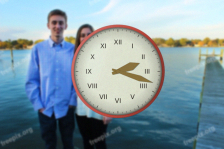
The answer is 2:18
